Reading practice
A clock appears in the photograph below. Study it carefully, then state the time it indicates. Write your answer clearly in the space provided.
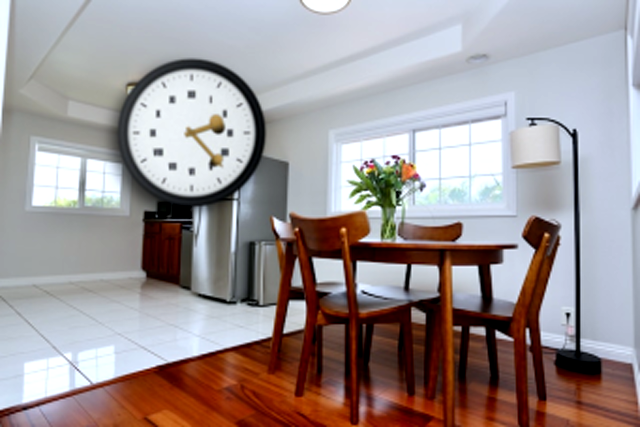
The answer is 2:23
